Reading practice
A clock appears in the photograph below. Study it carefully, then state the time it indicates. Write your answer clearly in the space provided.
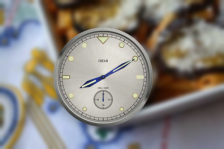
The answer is 8:10
